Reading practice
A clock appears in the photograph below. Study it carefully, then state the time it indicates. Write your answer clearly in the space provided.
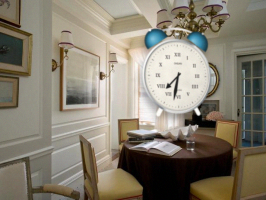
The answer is 7:32
